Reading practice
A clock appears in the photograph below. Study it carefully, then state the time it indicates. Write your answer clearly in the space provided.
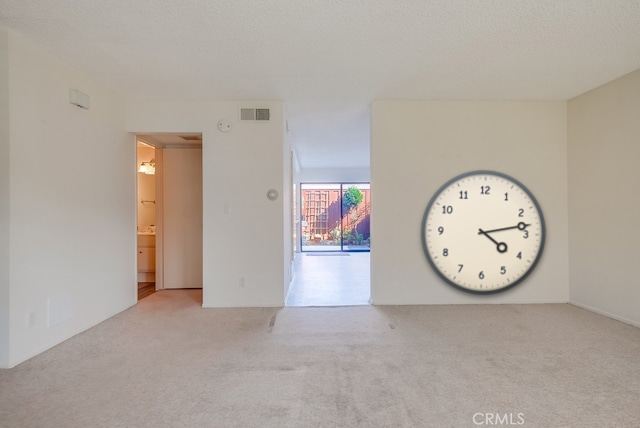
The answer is 4:13
